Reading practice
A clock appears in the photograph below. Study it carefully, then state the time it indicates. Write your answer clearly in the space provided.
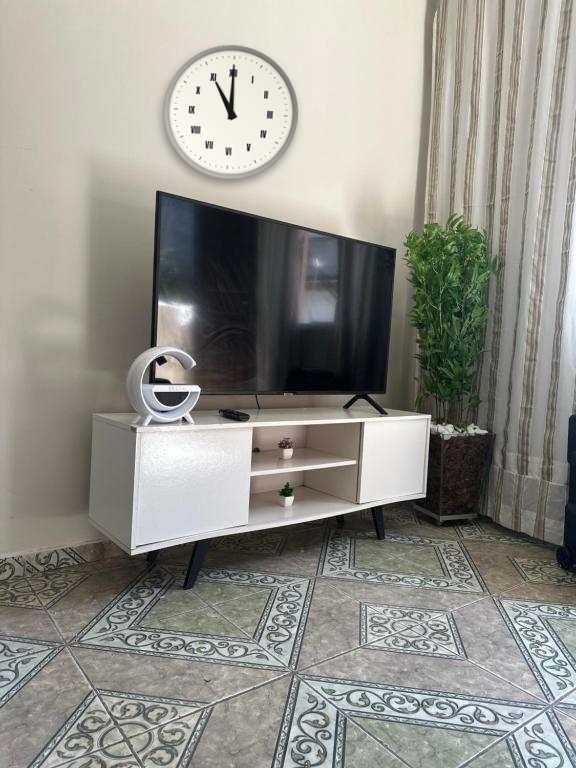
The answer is 11:00
